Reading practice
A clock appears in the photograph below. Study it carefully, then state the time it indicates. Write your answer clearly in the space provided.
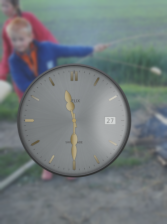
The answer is 11:30
